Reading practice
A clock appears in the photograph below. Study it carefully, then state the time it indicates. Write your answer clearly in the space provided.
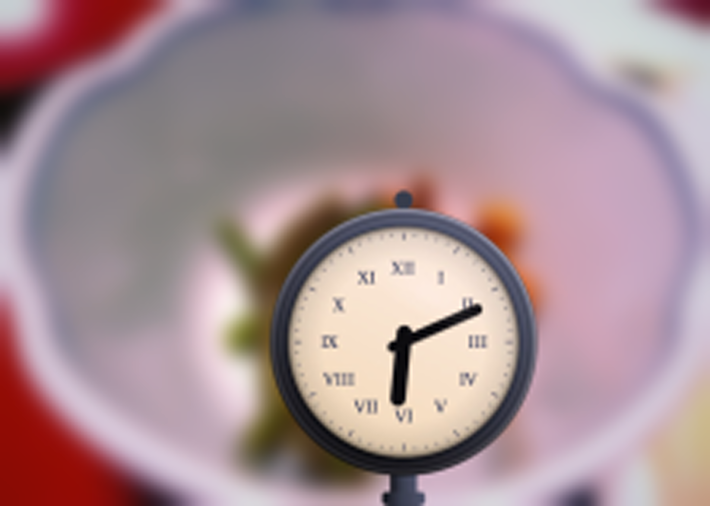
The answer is 6:11
